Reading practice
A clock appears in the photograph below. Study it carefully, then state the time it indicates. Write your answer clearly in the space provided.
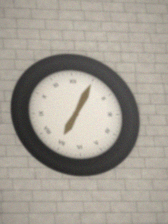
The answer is 7:05
